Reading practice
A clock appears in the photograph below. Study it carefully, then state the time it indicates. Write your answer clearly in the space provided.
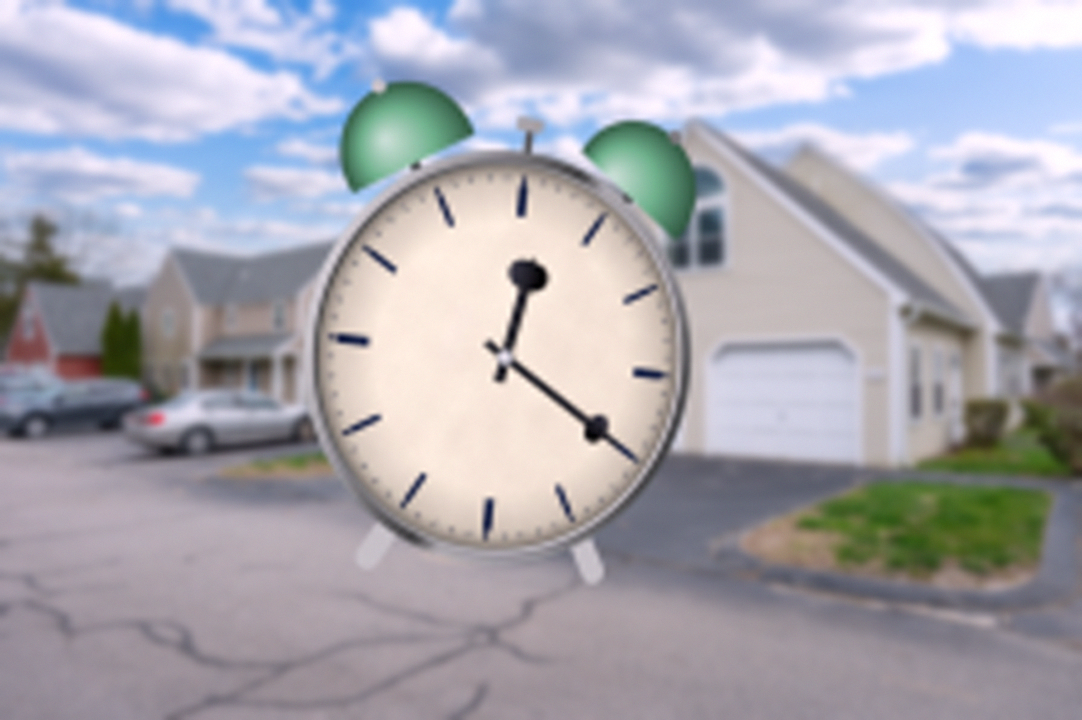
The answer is 12:20
